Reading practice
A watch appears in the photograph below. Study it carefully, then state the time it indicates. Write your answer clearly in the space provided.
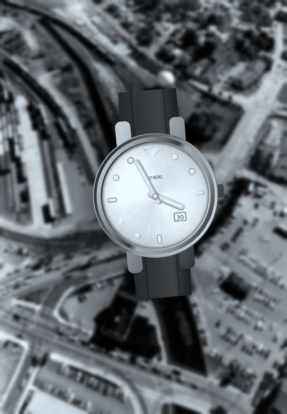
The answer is 3:56
